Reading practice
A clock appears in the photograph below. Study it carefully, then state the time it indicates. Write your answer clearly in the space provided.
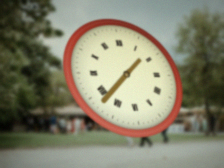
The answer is 1:38
